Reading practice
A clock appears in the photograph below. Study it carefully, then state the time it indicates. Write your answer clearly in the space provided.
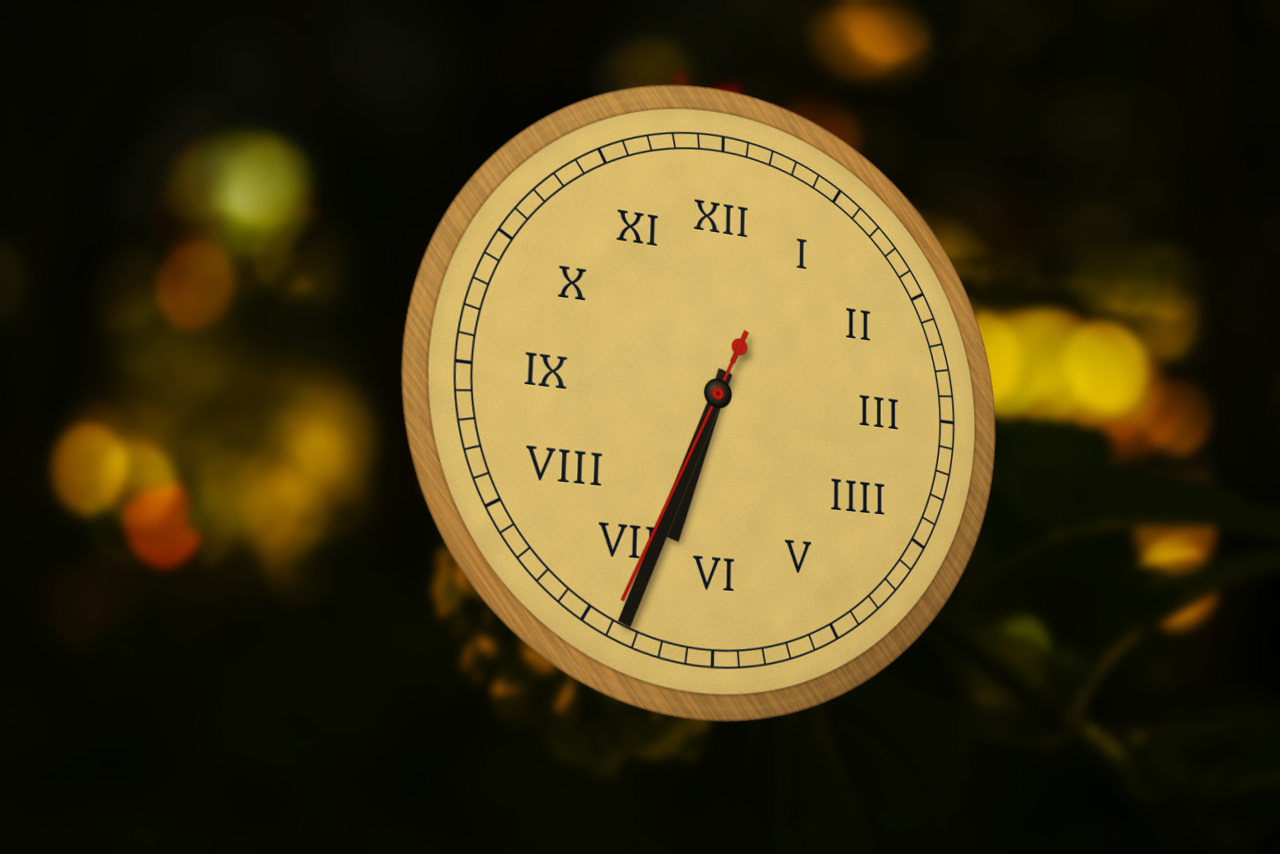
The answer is 6:33:34
